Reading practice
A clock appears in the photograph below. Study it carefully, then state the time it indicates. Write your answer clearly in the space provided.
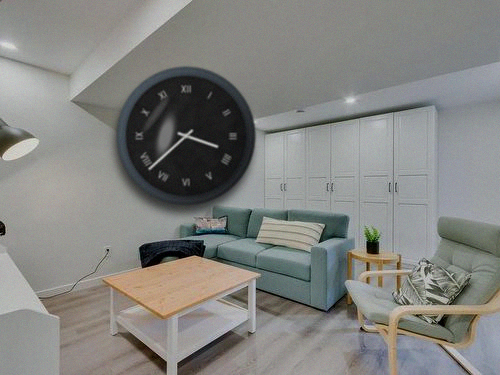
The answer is 3:38
